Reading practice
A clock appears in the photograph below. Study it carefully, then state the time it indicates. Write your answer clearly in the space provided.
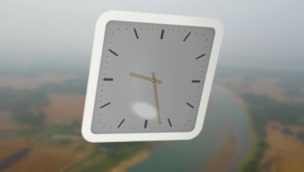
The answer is 9:27
